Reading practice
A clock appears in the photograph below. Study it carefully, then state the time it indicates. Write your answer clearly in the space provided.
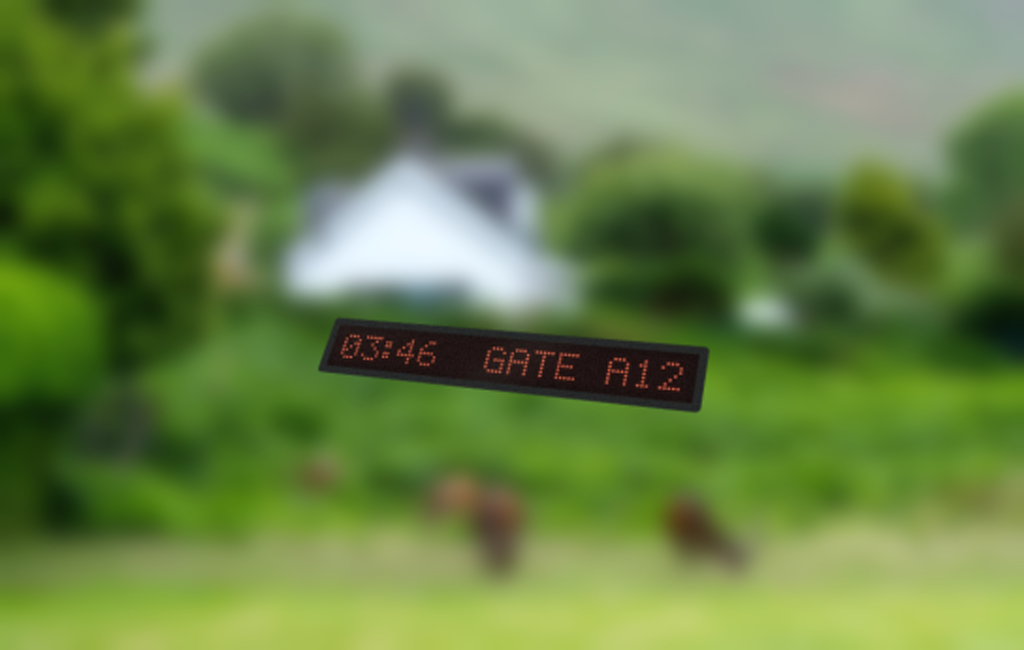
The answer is 3:46
